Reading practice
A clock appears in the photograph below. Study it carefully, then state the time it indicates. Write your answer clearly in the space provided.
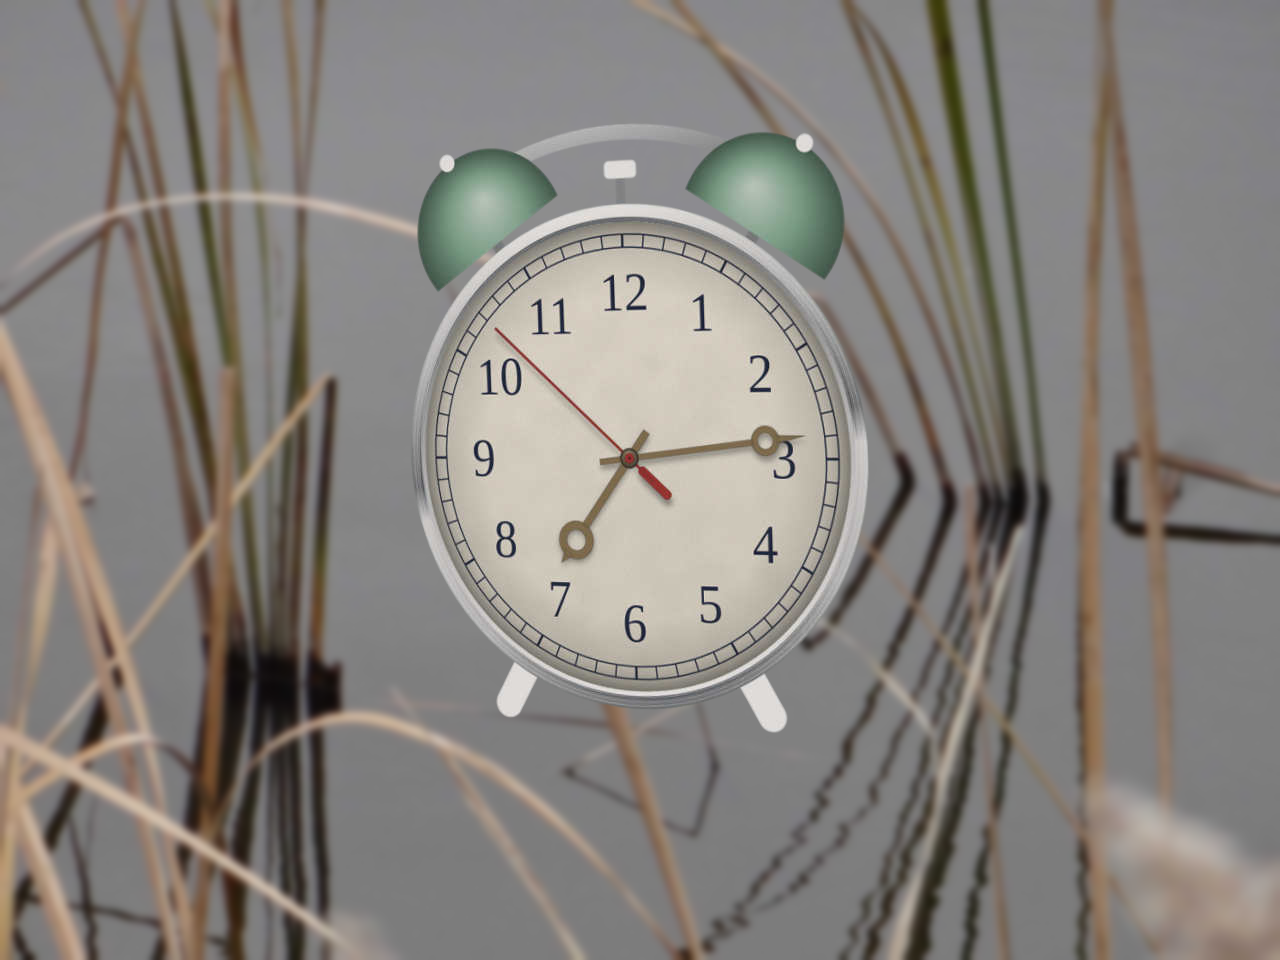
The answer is 7:13:52
